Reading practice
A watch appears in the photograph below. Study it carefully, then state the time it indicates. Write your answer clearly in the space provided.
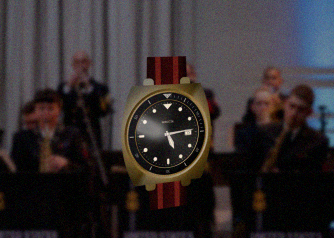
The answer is 5:14
